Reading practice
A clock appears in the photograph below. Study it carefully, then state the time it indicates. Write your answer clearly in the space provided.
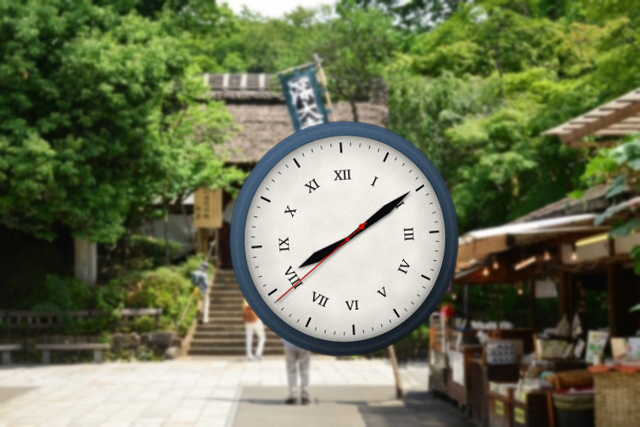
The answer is 8:09:39
